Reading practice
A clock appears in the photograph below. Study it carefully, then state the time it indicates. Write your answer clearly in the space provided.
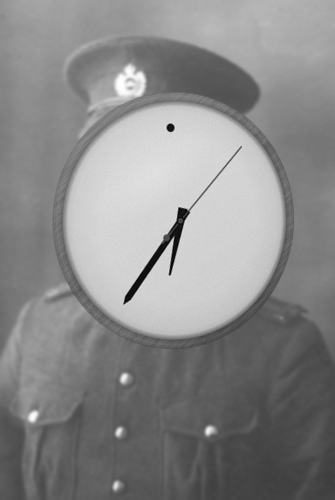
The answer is 6:37:08
